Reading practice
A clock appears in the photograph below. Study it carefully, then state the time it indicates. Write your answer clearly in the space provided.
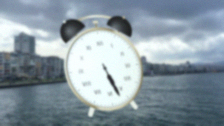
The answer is 5:27
